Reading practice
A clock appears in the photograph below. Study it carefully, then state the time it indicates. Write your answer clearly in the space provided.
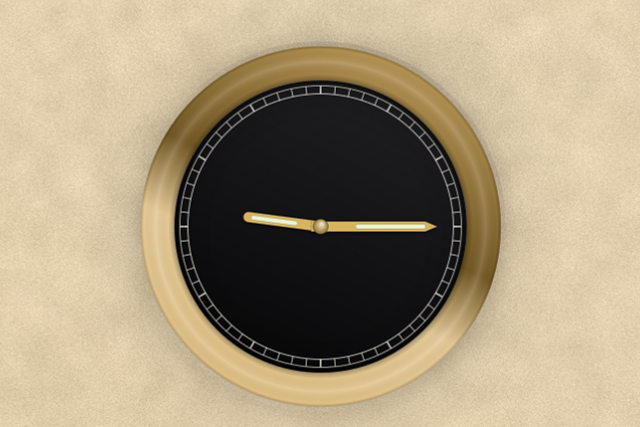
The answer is 9:15
